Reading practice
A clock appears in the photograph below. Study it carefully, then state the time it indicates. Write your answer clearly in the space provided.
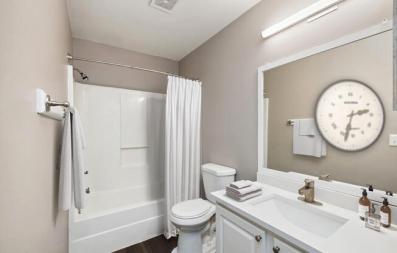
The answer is 2:33
